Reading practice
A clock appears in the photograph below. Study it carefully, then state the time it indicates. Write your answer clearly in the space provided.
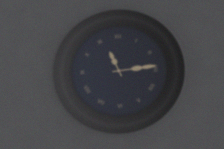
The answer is 11:14
